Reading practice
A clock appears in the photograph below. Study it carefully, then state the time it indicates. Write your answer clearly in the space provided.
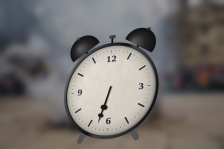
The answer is 6:33
